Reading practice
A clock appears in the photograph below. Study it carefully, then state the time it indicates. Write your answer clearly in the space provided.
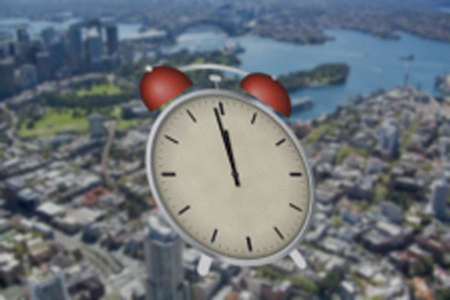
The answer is 11:59
